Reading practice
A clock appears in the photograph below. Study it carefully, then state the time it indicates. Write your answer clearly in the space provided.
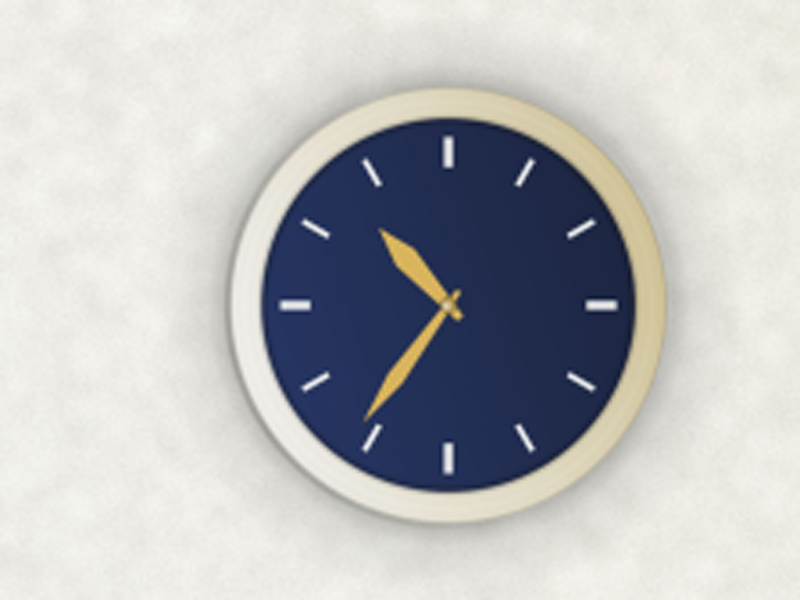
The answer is 10:36
